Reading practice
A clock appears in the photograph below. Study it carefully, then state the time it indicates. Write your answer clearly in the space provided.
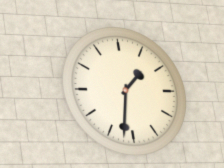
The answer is 1:32
